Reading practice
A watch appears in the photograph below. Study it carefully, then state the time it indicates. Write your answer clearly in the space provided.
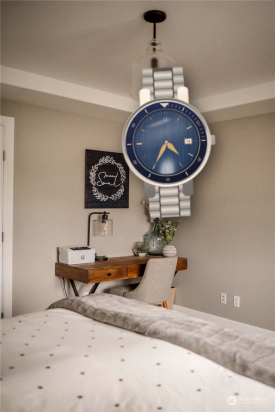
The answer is 4:35
